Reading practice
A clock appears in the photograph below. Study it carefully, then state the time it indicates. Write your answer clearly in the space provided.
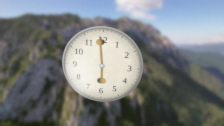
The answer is 5:59
